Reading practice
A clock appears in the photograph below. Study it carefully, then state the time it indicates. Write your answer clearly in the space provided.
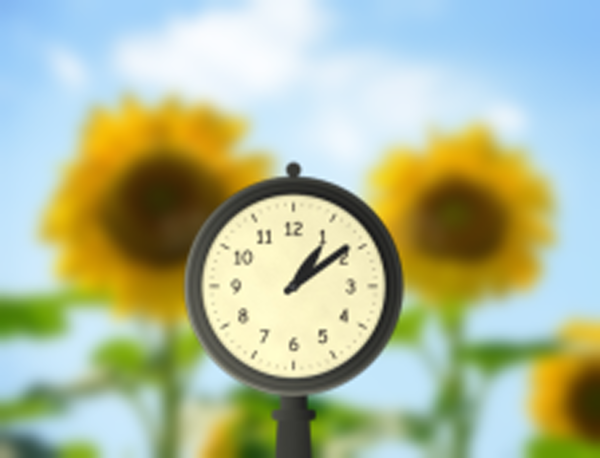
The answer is 1:09
